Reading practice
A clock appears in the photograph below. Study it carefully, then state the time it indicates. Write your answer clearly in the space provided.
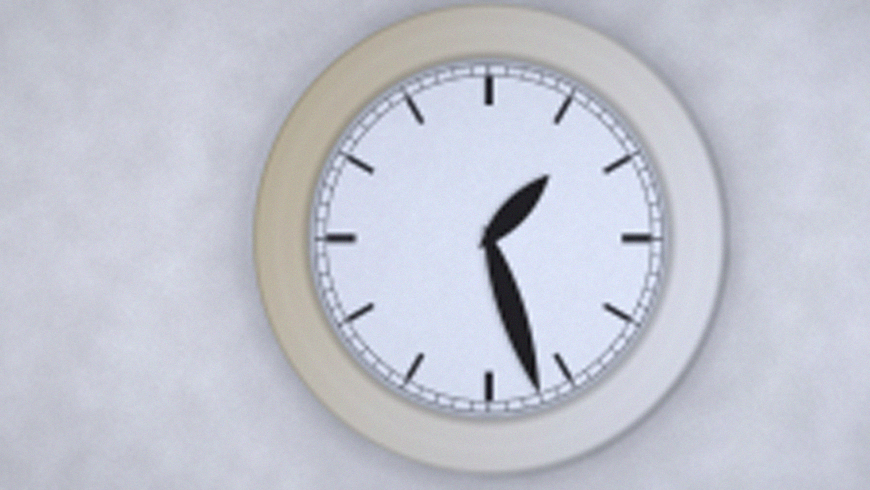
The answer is 1:27
